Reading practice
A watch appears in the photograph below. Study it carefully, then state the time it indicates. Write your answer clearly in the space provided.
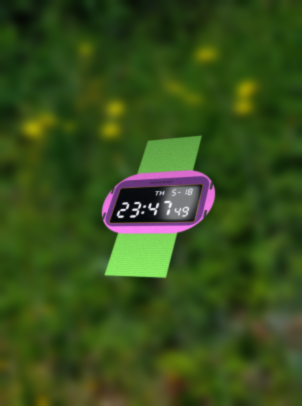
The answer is 23:47:49
